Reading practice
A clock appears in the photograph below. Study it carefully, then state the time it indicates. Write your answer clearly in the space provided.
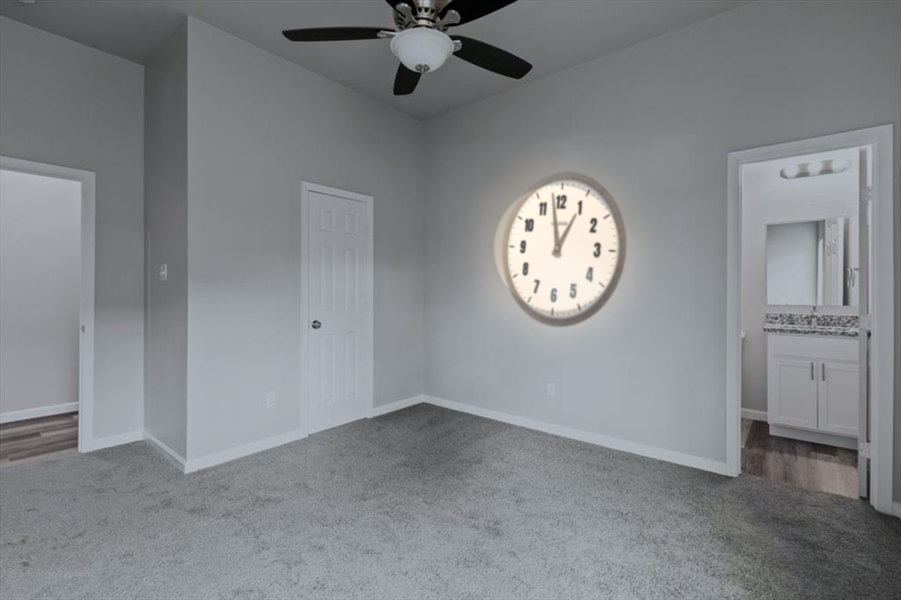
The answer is 12:58
